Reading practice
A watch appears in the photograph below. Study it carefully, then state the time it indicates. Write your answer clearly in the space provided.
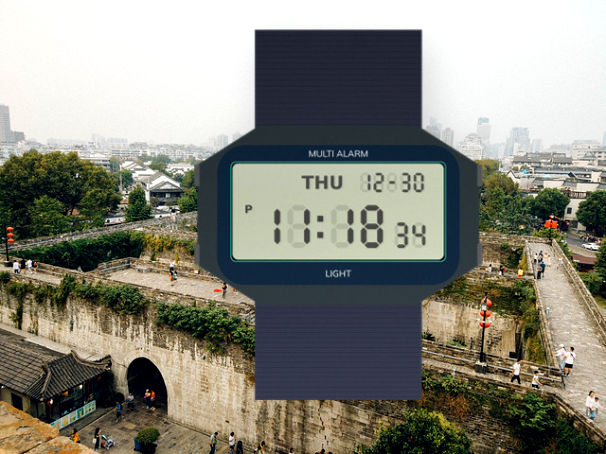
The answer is 11:18:34
